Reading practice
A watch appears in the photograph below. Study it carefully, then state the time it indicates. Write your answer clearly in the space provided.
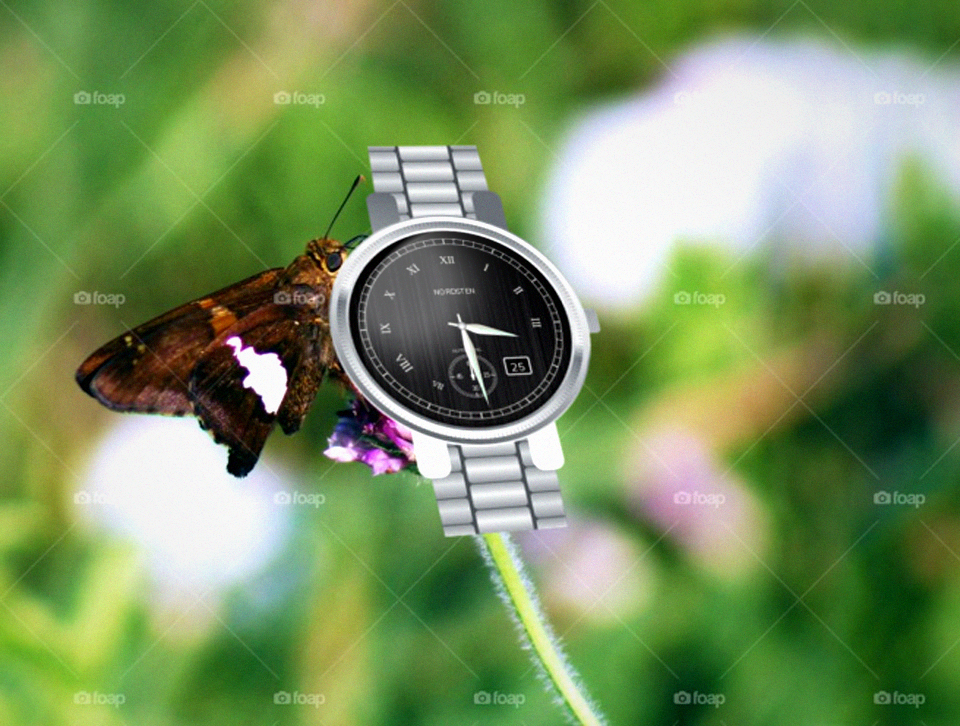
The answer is 3:29
